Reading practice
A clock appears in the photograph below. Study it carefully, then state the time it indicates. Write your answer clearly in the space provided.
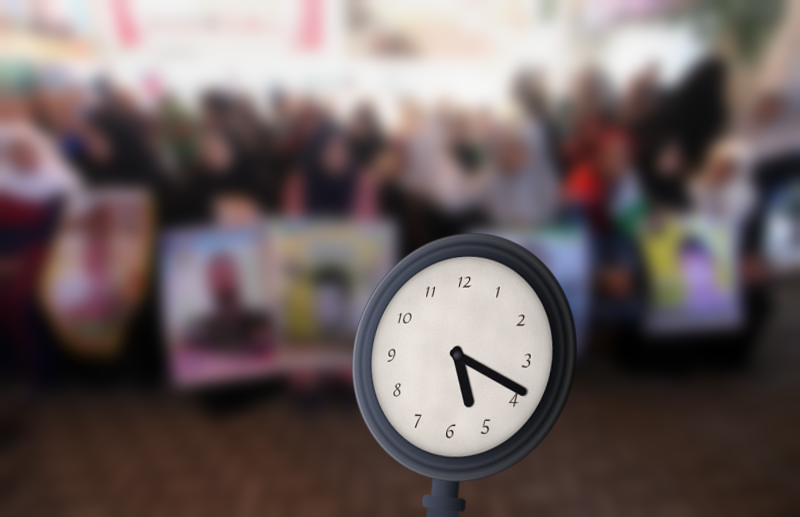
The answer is 5:19
